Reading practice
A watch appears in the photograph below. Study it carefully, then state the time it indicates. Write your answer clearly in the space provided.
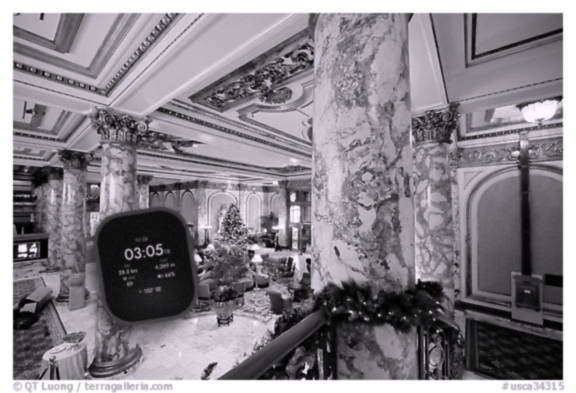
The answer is 3:05
